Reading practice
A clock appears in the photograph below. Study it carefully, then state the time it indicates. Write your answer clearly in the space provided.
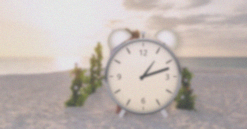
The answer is 1:12
